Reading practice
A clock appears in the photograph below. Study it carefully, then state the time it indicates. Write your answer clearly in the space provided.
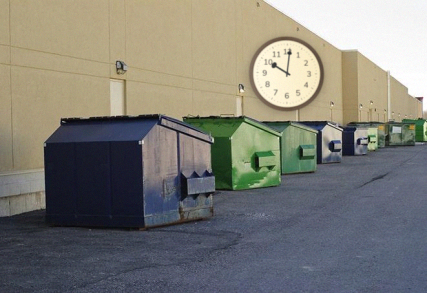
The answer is 10:01
